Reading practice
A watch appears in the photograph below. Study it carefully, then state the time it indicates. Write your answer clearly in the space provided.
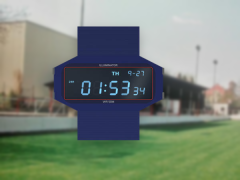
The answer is 1:53:34
